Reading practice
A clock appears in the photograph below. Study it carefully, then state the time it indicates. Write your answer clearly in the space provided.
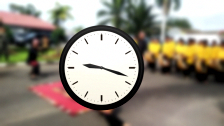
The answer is 9:18
